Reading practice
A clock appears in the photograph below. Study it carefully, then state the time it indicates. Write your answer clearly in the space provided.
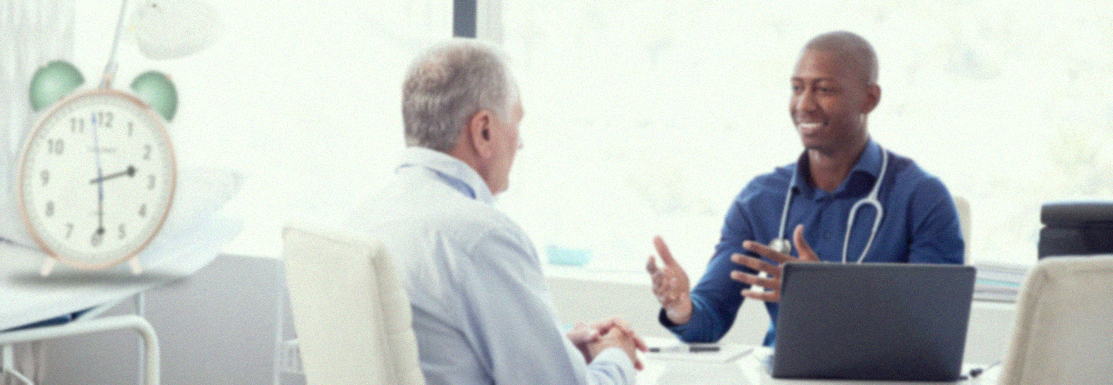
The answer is 2:28:58
